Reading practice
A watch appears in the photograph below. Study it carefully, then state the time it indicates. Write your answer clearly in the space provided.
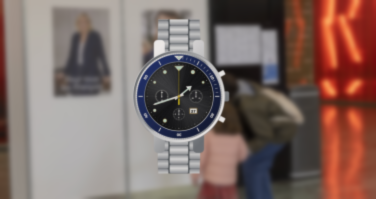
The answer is 1:42
